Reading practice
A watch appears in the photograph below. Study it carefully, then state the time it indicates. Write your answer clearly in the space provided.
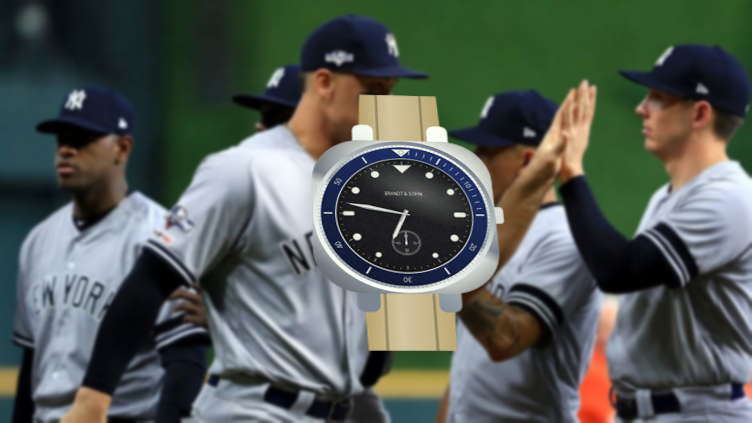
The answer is 6:47
